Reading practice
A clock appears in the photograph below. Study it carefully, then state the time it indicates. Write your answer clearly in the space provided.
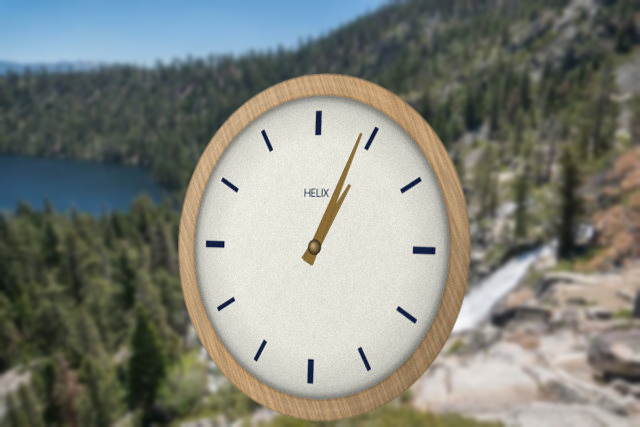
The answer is 1:04
